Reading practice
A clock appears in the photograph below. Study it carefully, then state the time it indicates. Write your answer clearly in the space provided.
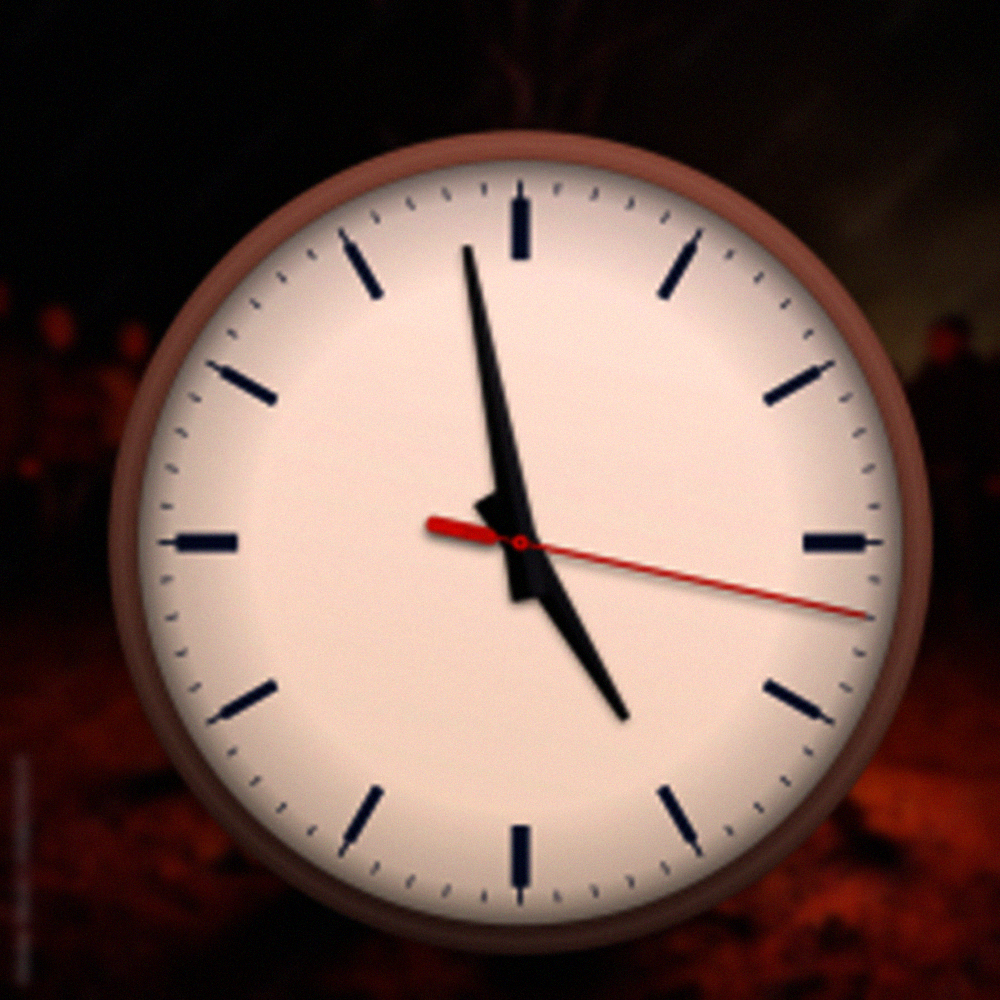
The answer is 4:58:17
